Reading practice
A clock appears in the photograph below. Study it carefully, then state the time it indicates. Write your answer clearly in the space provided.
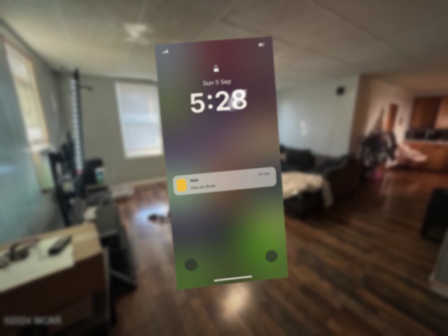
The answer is 5:28
